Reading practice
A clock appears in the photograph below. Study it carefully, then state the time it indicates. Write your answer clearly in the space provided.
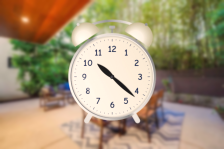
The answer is 10:22
